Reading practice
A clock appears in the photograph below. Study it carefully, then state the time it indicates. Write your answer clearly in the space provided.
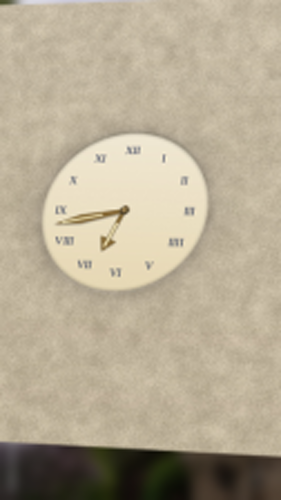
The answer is 6:43
